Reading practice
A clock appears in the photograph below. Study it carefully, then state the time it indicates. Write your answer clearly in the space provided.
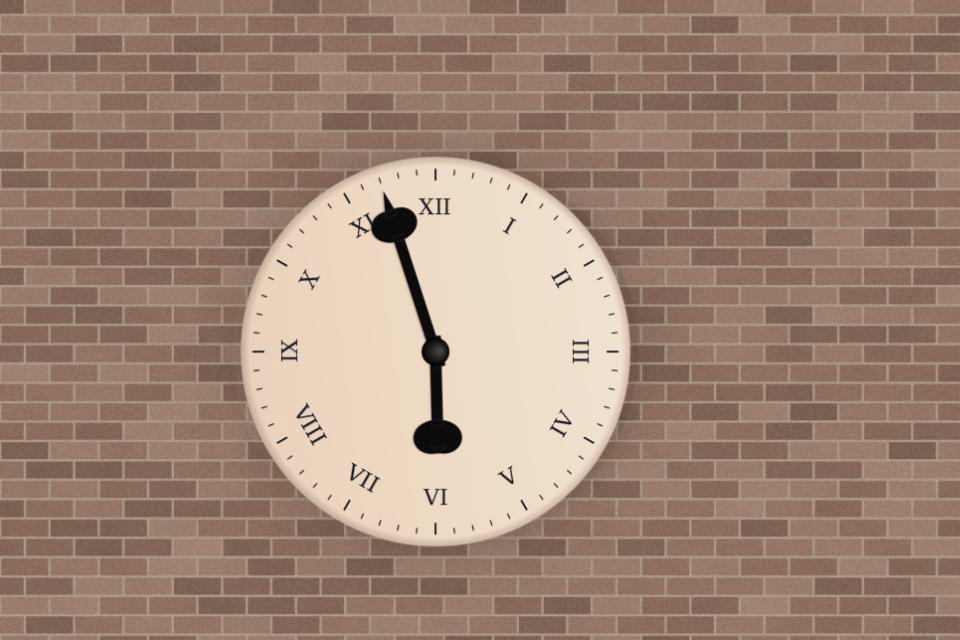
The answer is 5:57
